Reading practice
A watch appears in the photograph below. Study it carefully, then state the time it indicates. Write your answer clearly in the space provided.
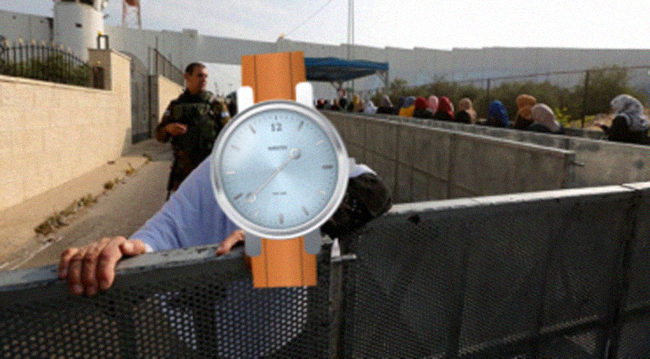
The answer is 1:38
